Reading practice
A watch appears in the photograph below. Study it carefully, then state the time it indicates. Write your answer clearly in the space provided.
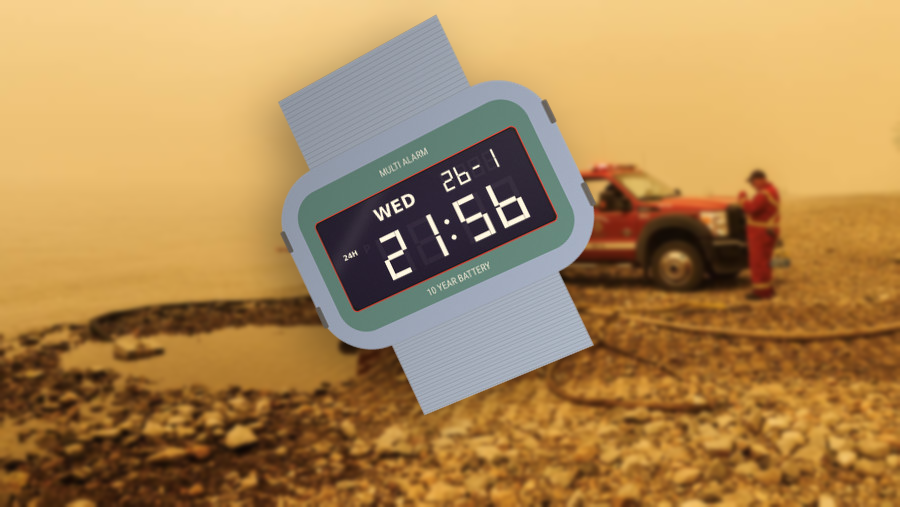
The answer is 21:56
